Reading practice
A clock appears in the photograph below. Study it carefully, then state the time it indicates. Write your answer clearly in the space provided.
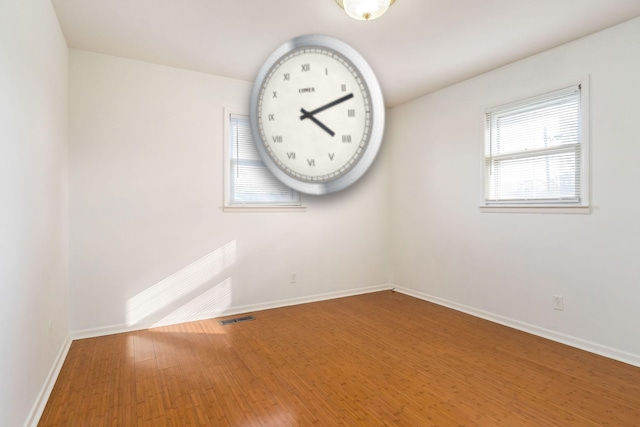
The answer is 4:12
